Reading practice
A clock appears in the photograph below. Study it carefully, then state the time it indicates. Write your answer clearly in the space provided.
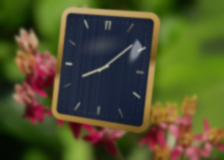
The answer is 8:08
